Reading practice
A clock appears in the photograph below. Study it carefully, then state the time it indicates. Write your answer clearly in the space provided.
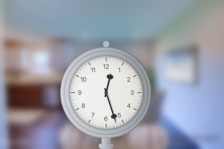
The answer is 12:27
